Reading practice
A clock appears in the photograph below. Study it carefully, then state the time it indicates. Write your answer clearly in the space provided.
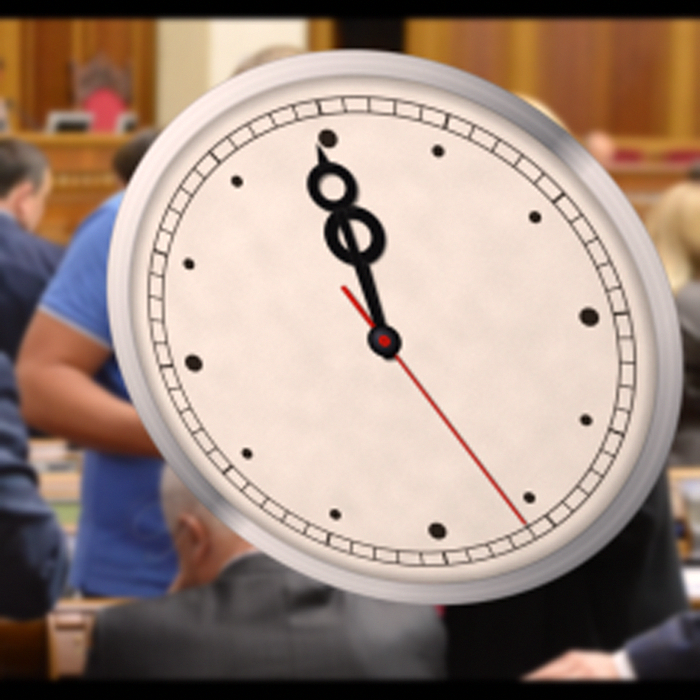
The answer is 11:59:26
